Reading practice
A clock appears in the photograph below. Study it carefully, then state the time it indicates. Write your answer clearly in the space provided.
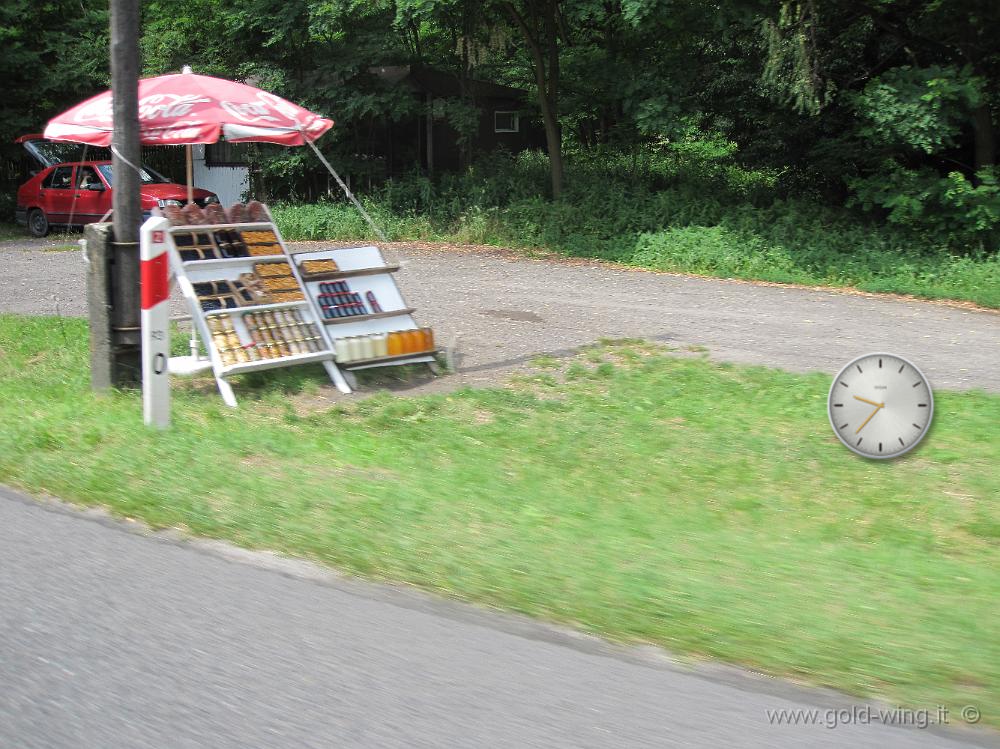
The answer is 9:37
